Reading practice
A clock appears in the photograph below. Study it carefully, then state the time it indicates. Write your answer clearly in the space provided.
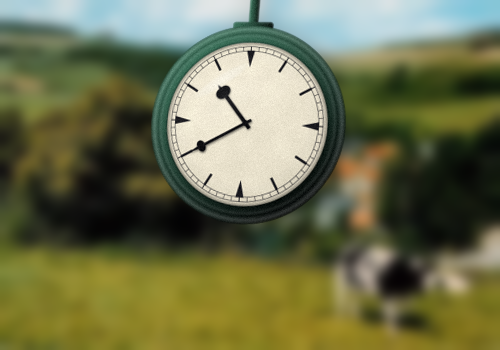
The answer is 10:40
